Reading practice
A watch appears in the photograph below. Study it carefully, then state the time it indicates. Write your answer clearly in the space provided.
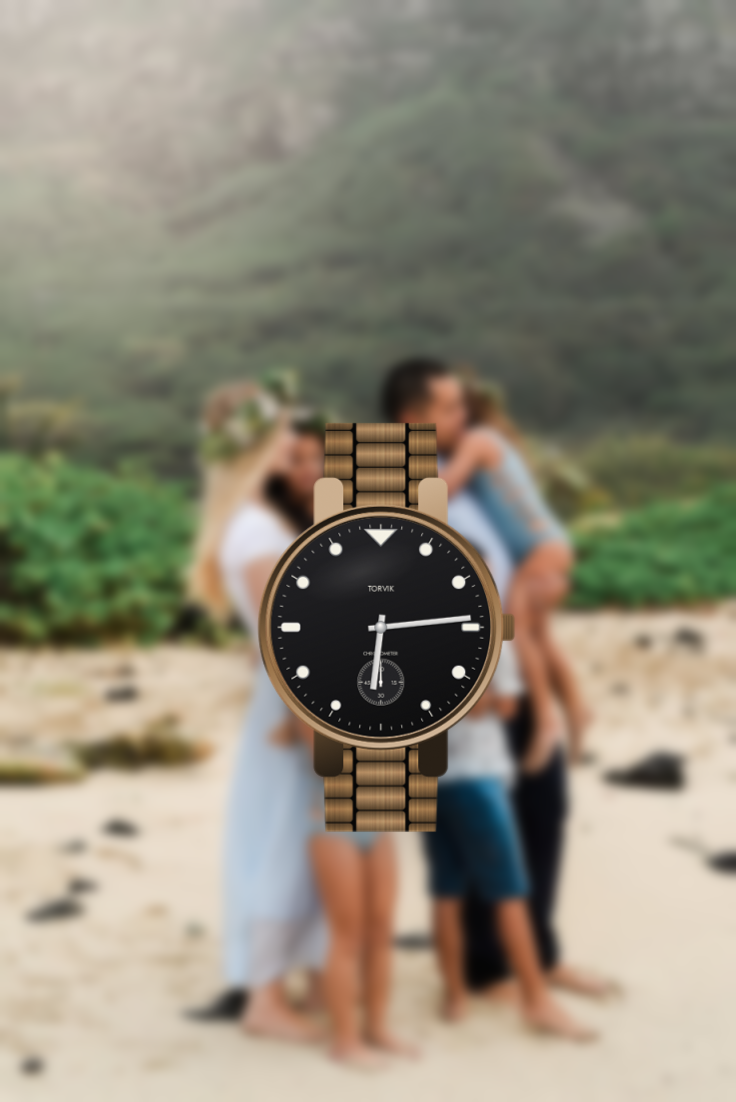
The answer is 6:14
